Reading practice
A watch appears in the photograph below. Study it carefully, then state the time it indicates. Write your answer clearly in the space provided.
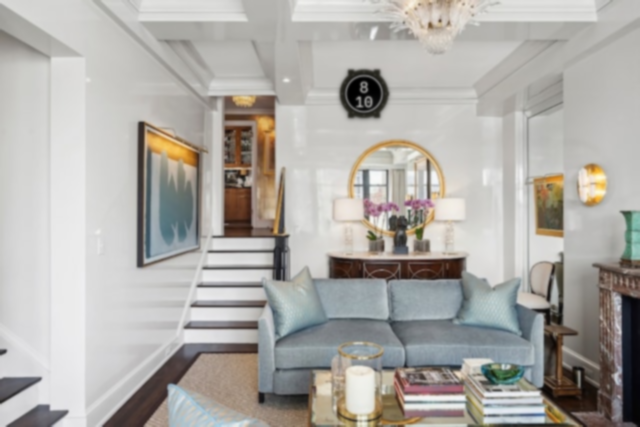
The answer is 8:10
